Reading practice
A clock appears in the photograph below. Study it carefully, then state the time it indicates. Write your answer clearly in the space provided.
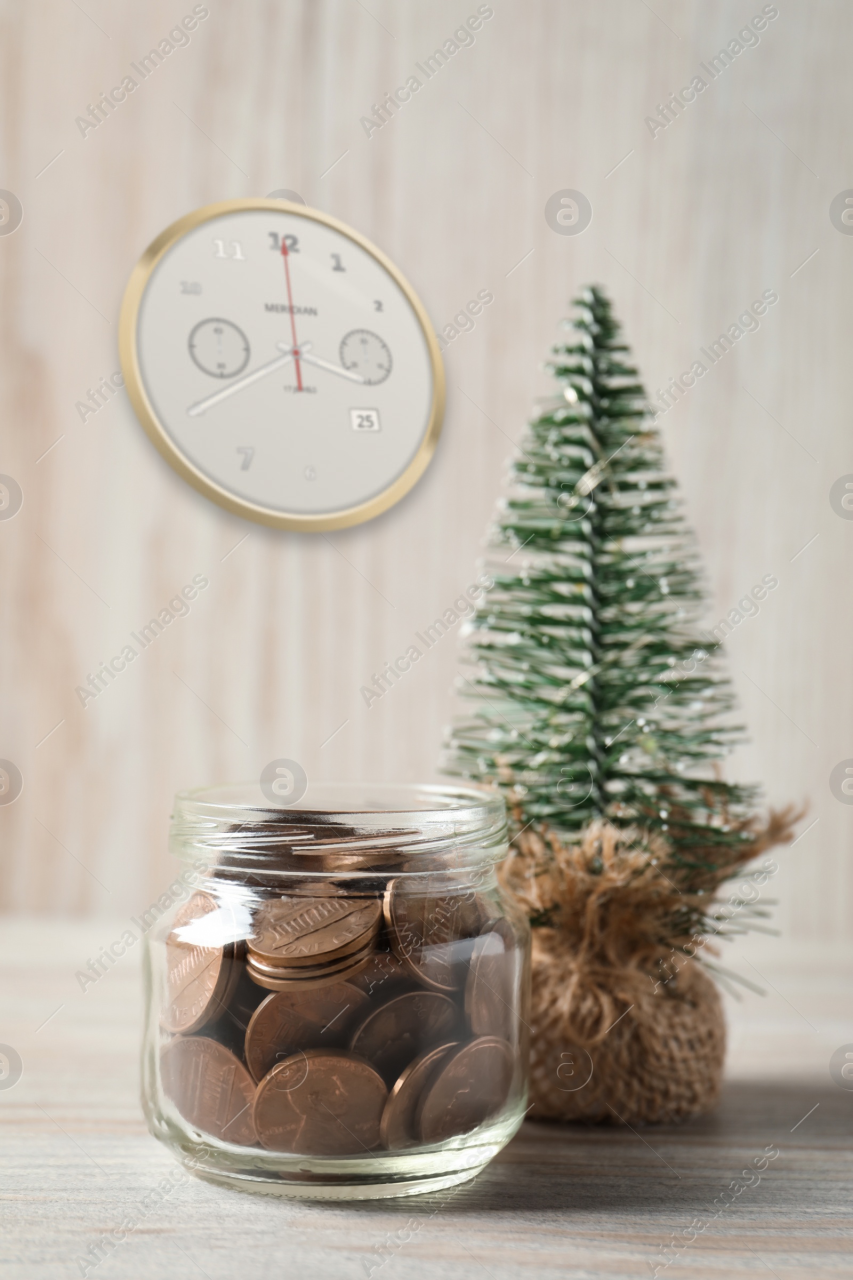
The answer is 3:40
